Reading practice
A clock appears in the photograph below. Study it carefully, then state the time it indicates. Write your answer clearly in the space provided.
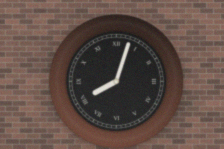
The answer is 8:03
